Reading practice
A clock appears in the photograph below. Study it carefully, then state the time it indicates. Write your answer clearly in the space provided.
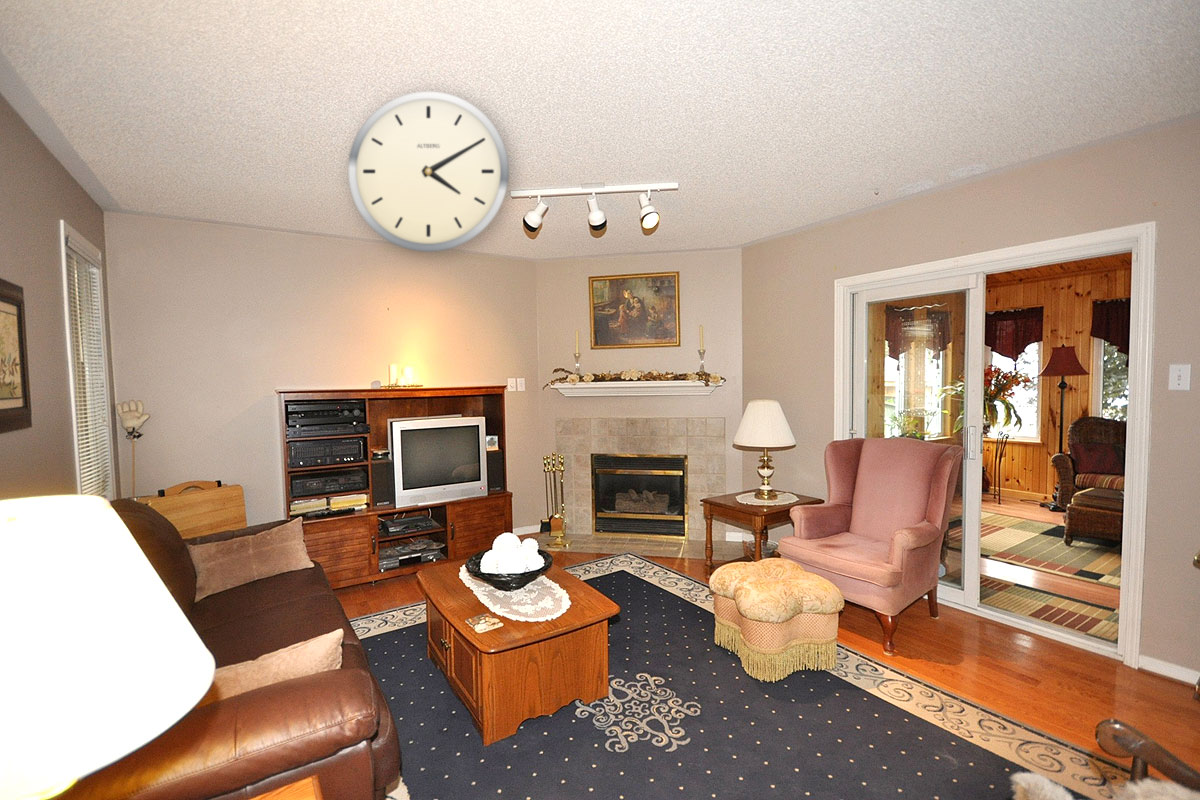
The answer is 4:10
